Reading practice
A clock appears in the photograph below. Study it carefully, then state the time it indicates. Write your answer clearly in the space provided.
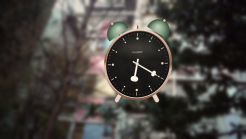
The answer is 6:20
